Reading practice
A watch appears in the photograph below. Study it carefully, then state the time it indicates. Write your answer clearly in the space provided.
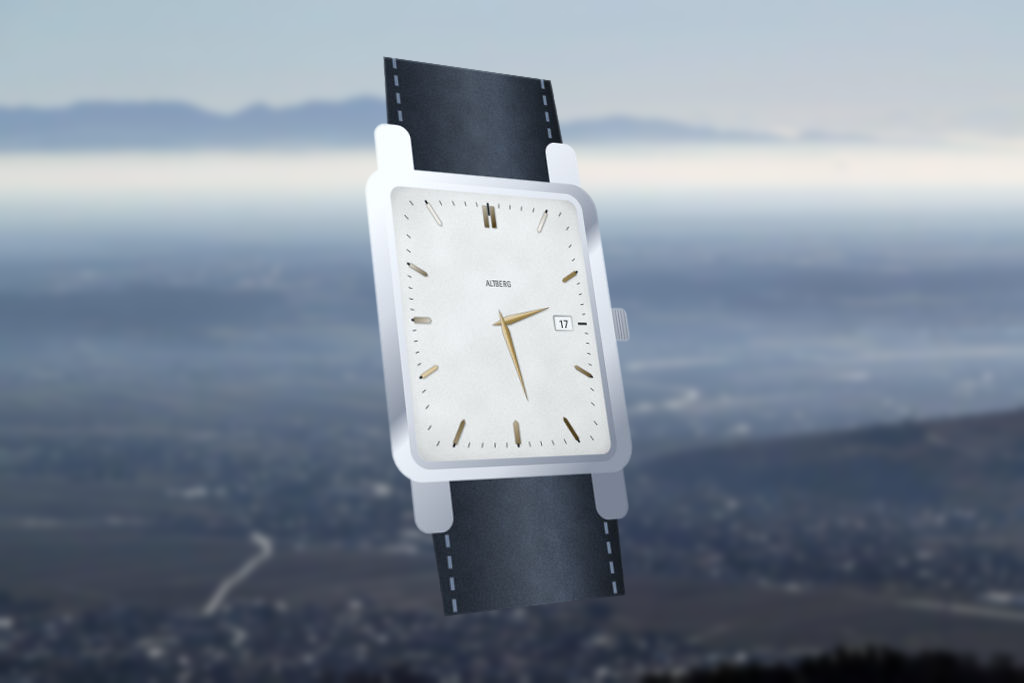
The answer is 2:28
